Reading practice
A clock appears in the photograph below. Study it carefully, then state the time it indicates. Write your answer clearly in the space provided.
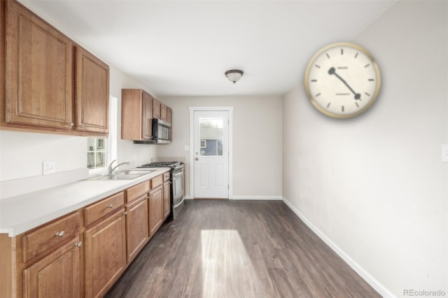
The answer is 10:23
